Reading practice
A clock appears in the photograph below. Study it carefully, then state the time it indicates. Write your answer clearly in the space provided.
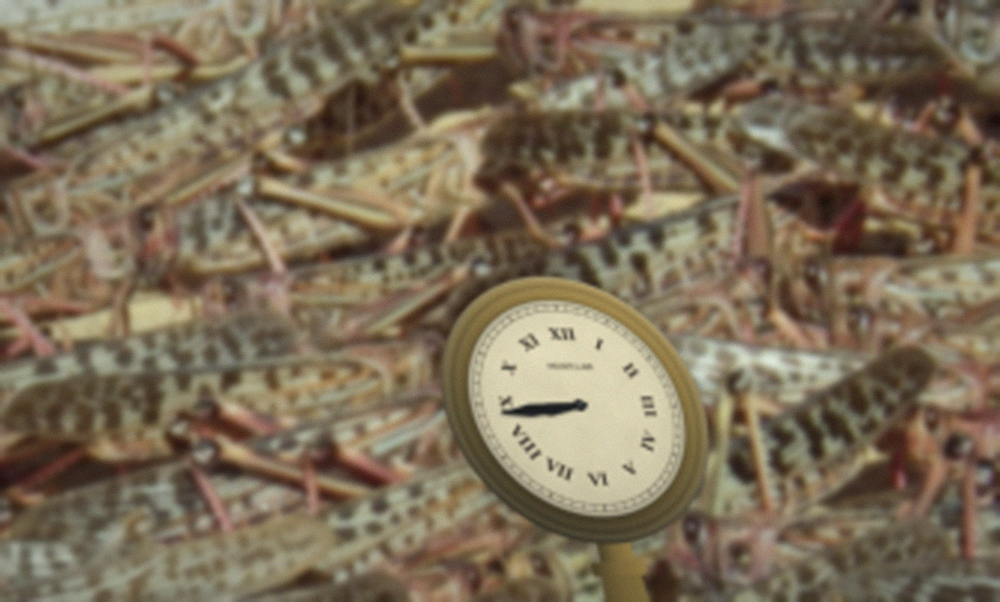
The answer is 8:44
